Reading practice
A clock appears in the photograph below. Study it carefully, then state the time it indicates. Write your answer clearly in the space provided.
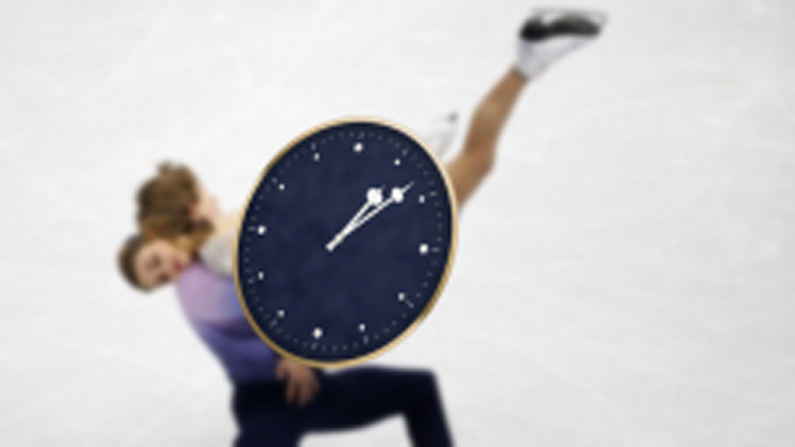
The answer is 1:08
